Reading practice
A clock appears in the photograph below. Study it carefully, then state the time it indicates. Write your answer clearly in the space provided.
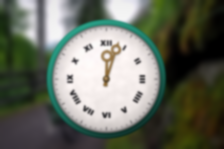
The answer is 12:03
